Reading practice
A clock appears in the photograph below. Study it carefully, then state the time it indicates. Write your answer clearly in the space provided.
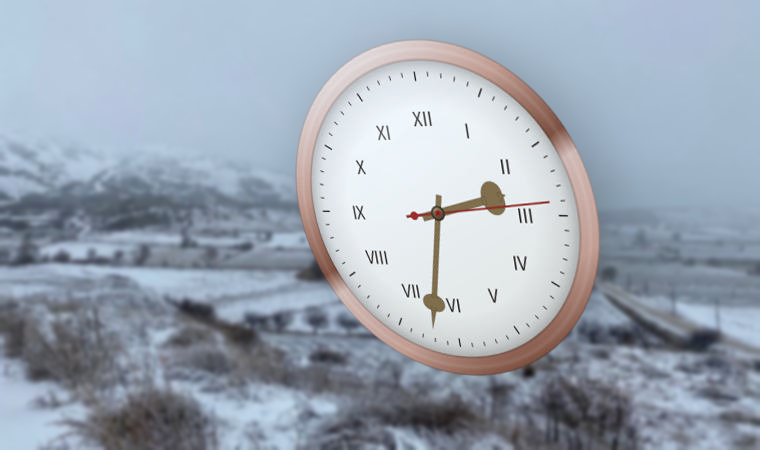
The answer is 2:32:14
